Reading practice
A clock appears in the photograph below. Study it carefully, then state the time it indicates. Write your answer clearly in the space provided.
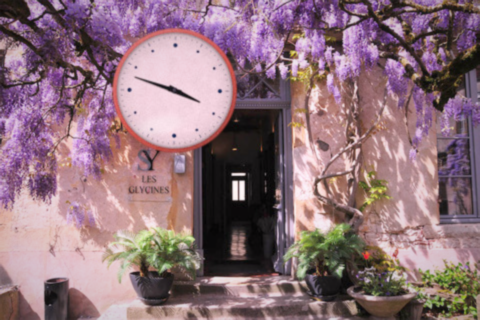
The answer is 3:48
